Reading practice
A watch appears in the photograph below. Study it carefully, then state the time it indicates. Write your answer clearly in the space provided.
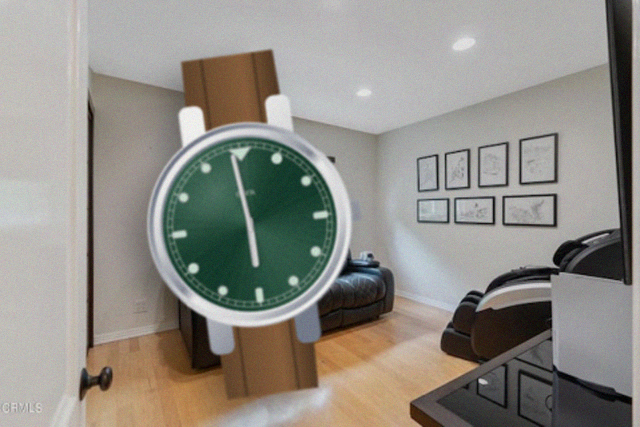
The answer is 5:59
